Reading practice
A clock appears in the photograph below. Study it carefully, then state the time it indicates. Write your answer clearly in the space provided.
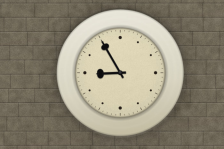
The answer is 8:55
